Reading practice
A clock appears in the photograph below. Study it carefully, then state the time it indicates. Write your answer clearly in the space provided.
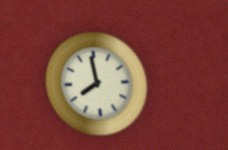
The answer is 7:59
